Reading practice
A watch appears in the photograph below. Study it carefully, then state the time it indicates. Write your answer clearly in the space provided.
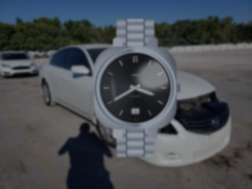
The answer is 3:40
